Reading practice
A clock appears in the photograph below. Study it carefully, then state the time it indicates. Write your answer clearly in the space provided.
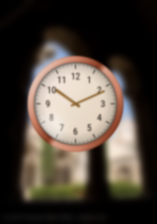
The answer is 10:11
